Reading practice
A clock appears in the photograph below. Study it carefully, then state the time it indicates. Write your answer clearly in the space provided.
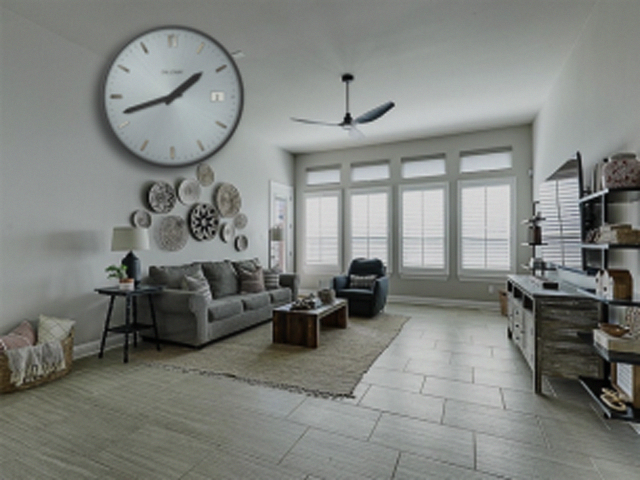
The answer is 1:42
